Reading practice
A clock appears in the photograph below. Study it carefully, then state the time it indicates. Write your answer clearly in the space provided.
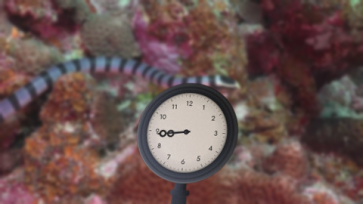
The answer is 8:44
